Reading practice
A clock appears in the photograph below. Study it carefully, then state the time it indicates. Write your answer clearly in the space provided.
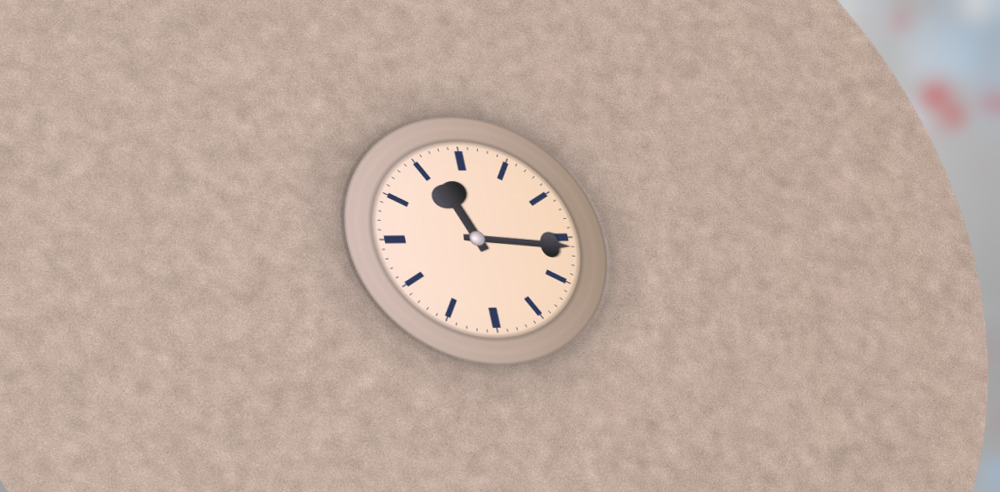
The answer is 11:16
